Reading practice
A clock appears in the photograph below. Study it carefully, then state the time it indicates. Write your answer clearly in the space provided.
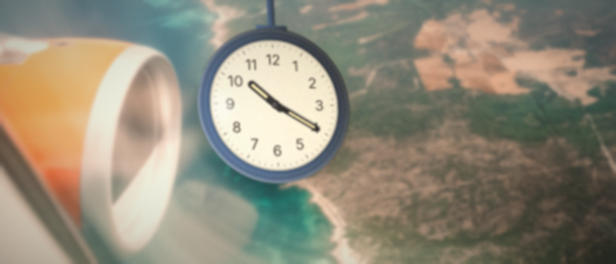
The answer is 10:20
